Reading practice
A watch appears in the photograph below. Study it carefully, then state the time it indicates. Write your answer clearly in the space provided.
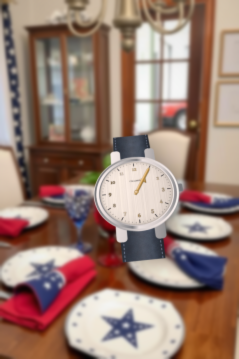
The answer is 1:05
